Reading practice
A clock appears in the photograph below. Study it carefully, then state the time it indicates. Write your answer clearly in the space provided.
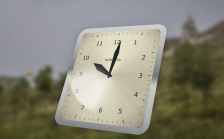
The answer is 10:01
